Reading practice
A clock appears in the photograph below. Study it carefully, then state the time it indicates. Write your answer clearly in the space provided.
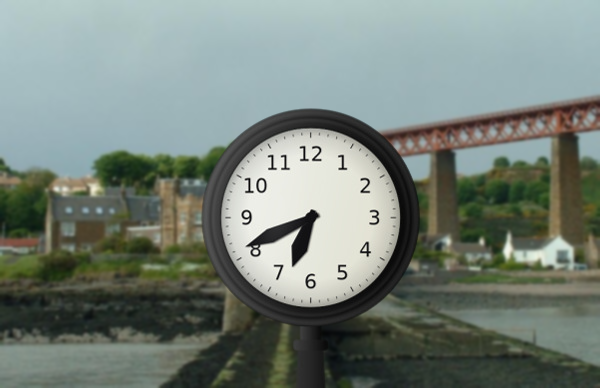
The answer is 6:41
